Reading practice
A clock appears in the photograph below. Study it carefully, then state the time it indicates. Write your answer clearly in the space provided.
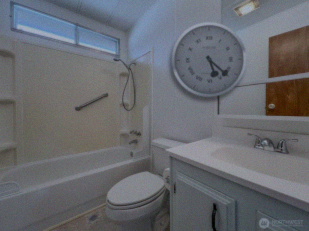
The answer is 5:22
